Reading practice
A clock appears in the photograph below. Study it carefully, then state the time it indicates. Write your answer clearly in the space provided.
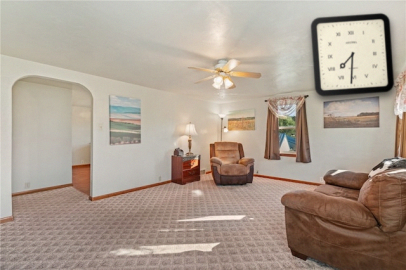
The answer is 7:31
